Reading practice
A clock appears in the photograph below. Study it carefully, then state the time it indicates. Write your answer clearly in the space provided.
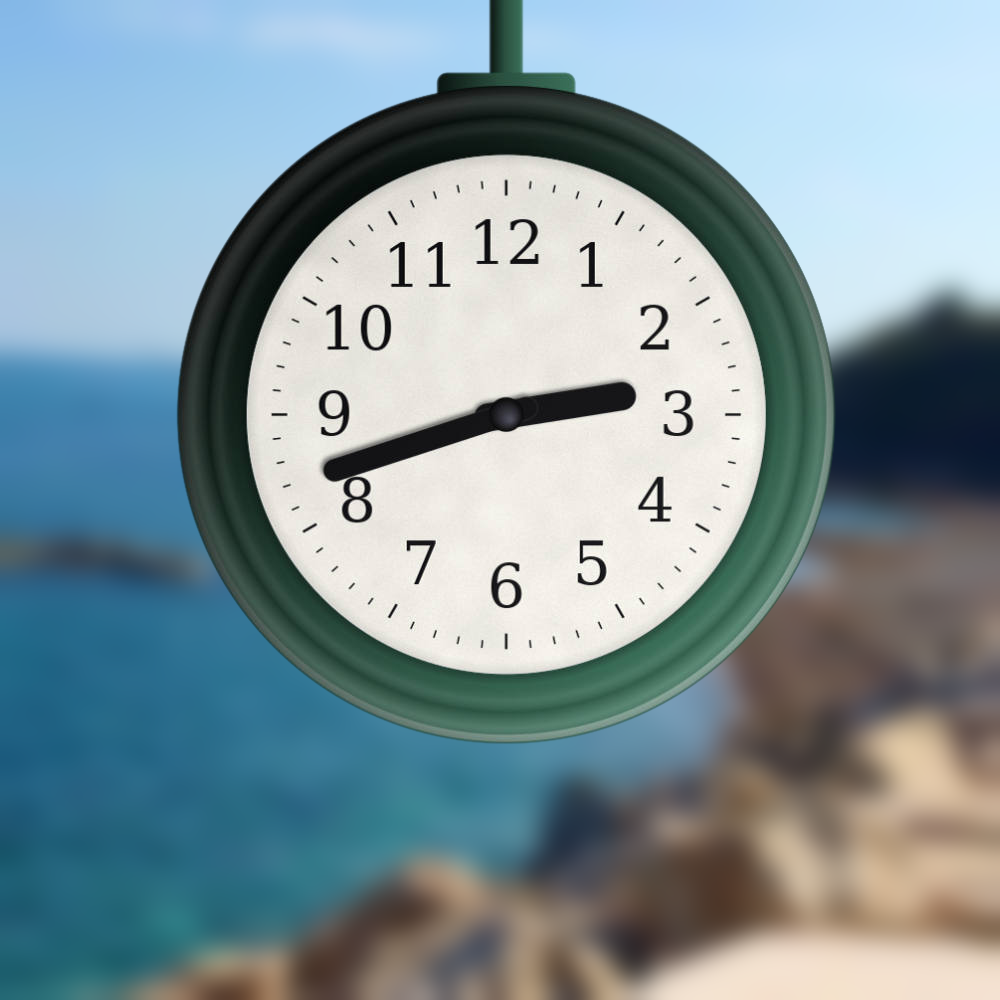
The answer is 2:42
